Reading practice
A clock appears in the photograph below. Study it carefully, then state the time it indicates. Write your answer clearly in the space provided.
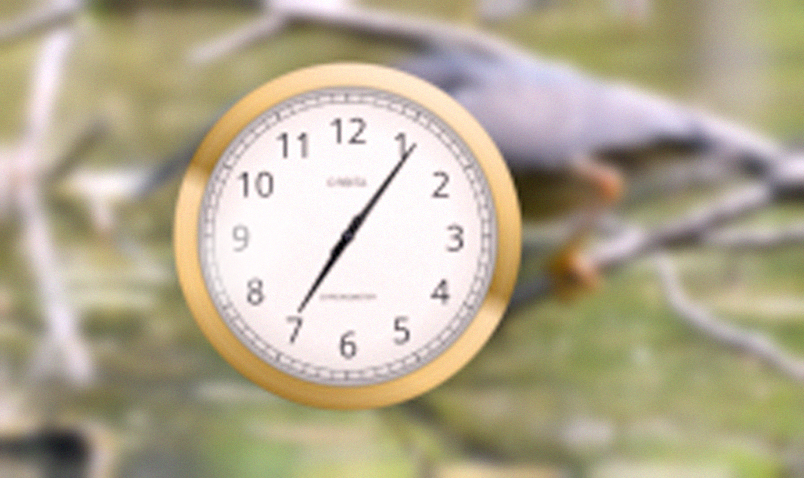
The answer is 7:06
